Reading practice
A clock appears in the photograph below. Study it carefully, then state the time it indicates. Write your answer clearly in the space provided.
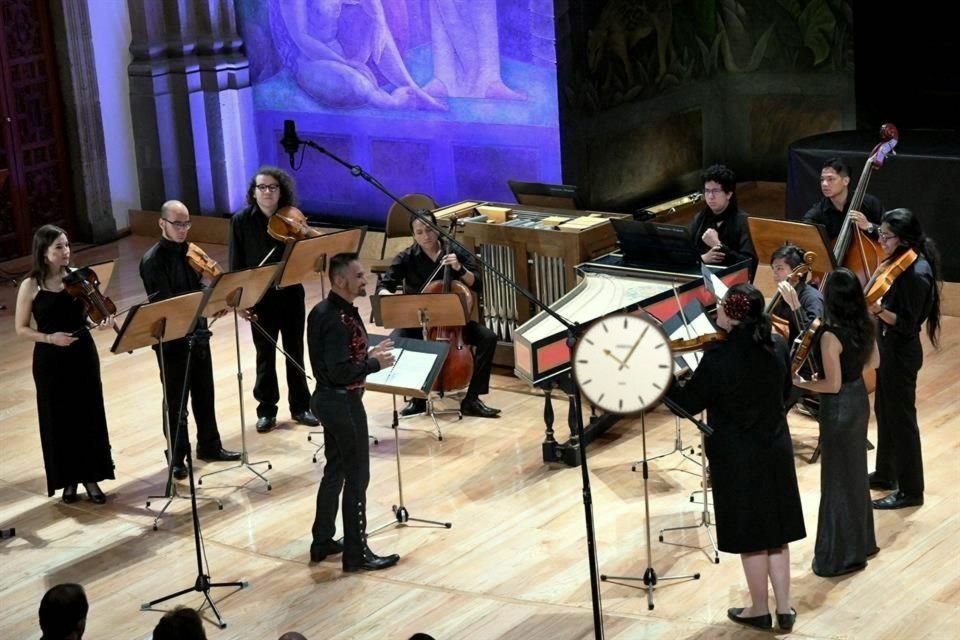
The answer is 10:05
